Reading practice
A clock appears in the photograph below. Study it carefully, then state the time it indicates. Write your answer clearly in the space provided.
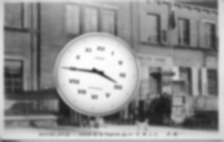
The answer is 3:45
